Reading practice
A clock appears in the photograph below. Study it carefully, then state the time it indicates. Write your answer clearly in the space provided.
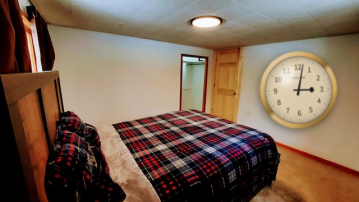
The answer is 3:02
